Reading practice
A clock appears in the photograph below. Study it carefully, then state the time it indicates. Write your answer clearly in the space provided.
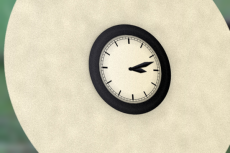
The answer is 3:12
